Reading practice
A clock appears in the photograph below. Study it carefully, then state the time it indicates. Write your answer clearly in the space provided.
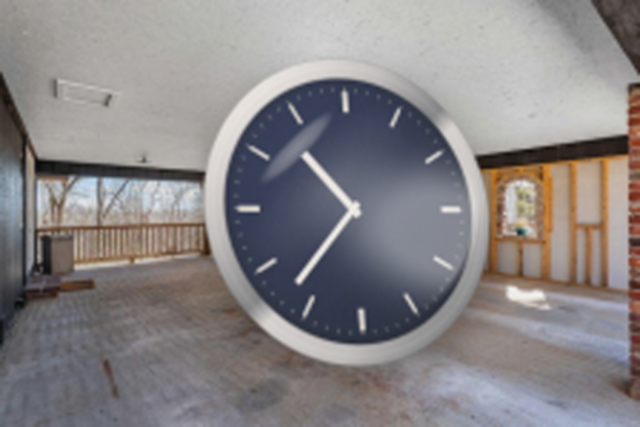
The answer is 10:37
